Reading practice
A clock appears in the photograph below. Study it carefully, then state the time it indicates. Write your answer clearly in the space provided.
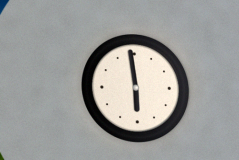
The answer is 5:59
